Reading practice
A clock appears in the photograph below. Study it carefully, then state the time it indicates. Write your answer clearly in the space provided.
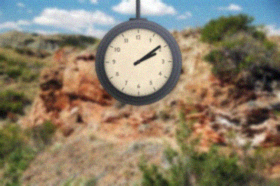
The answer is 2:09
